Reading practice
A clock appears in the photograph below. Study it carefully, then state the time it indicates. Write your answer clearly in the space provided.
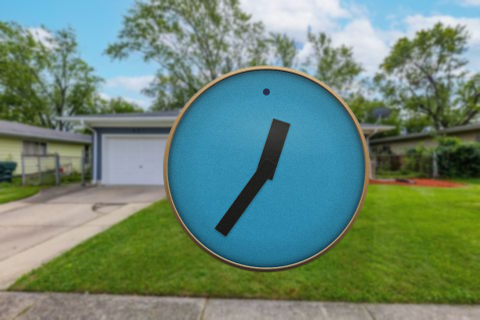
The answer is 12:36
